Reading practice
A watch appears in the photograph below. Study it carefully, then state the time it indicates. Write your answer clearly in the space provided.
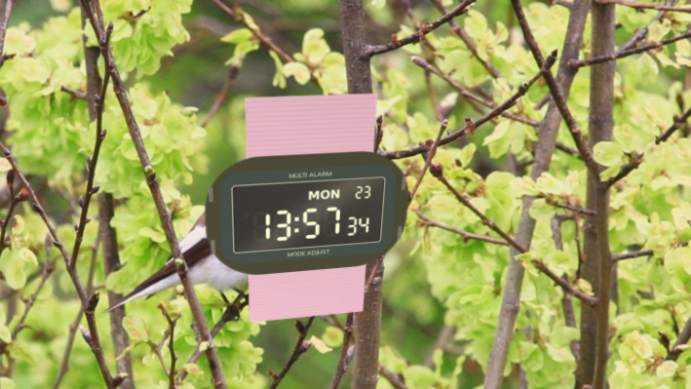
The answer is 13:57:34
